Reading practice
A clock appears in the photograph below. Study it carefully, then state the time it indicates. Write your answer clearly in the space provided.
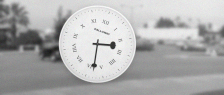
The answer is 2:28
